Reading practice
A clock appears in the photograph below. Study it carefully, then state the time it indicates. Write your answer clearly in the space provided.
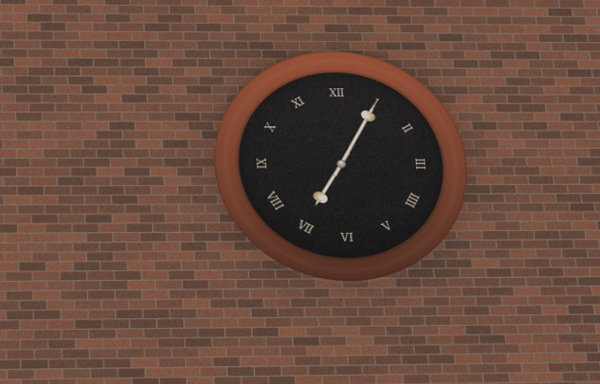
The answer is 7:05
